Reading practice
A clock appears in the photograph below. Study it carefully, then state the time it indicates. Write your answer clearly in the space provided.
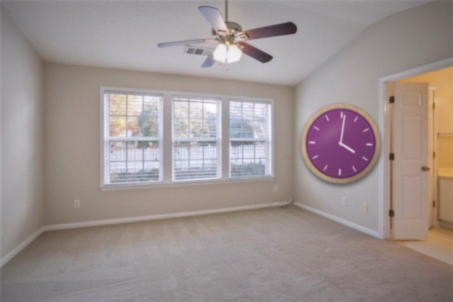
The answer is 4:01
